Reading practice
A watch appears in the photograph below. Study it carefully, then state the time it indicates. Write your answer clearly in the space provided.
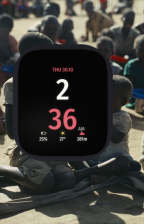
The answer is 2:36
